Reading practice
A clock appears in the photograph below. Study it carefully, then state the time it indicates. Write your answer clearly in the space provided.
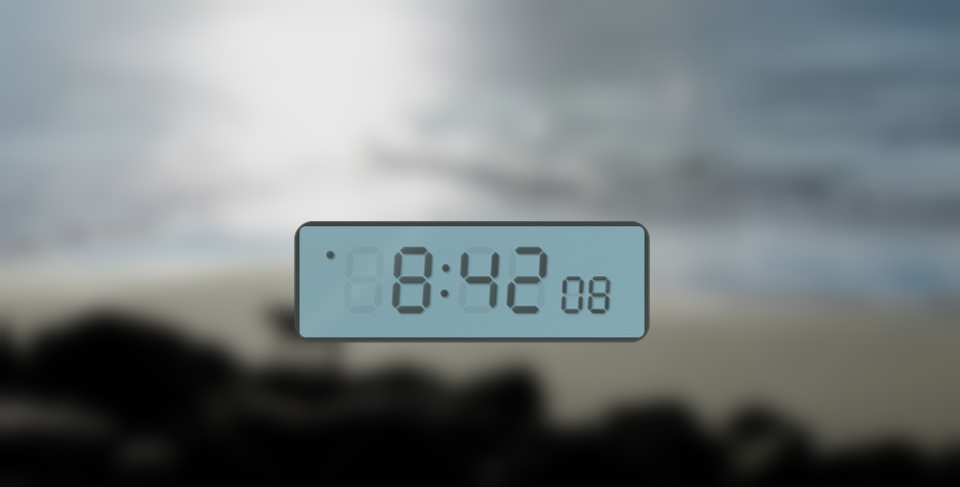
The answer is 8:42:08
